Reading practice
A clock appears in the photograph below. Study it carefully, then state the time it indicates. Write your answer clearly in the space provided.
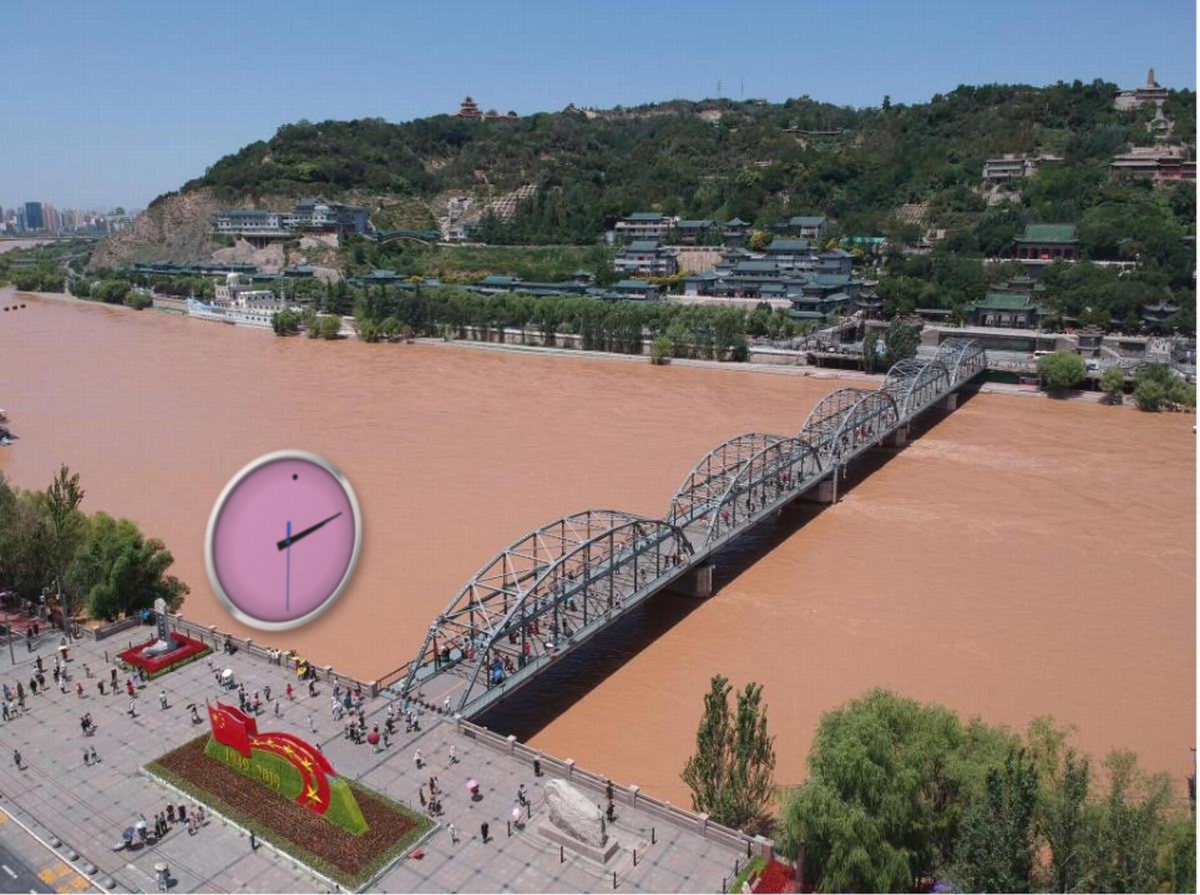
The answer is 2:10:29
